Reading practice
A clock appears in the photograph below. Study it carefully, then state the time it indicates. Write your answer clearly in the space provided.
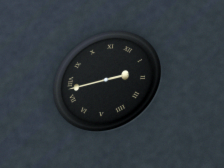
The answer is 1:38
